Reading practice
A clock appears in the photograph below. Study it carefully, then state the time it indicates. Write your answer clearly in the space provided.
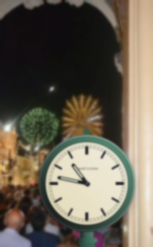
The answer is 10:47
